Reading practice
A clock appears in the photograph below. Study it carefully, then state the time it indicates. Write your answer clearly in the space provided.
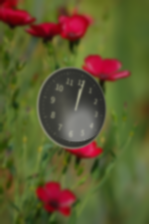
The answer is 12:01
